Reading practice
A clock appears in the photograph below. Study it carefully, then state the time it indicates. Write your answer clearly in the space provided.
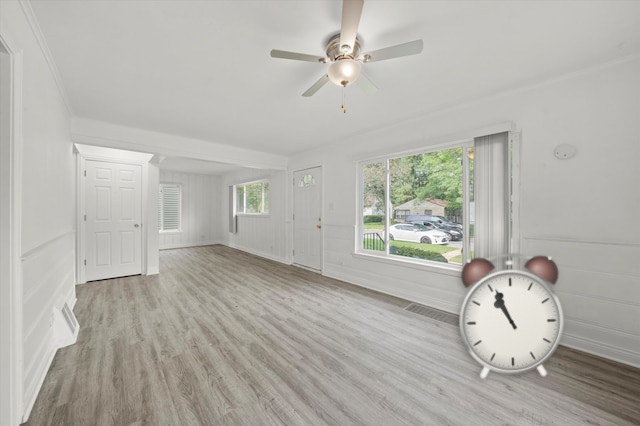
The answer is 10:56
